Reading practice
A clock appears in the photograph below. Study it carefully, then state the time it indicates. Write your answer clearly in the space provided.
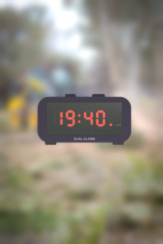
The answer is 19:40
